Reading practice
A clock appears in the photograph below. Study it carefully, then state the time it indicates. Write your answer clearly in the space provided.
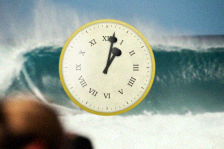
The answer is 1:02
